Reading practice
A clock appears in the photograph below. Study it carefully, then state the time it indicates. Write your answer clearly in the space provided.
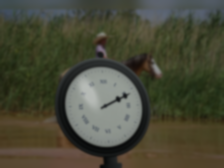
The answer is 2:11
